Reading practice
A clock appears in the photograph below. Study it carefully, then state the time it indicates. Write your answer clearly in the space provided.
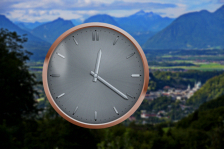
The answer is 12:21
